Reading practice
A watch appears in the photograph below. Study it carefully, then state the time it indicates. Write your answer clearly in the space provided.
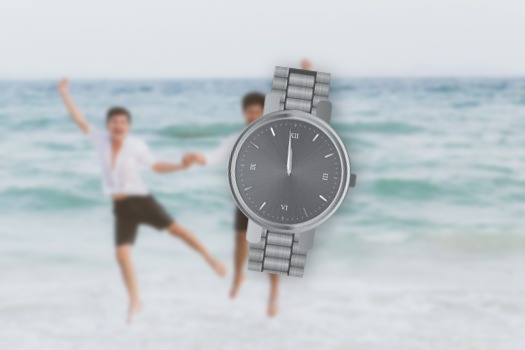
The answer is 11:59
